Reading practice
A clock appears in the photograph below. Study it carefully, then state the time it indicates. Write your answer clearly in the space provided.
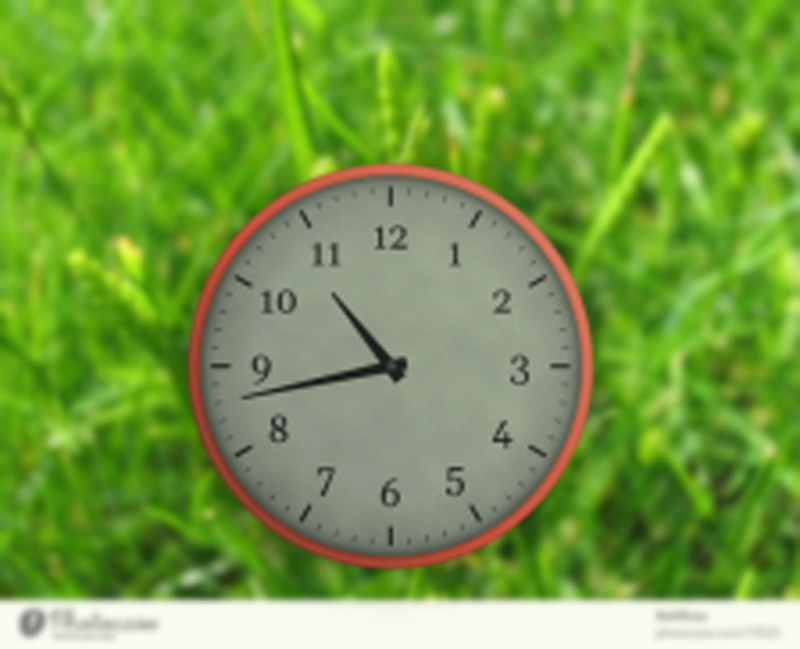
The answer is 10:43
